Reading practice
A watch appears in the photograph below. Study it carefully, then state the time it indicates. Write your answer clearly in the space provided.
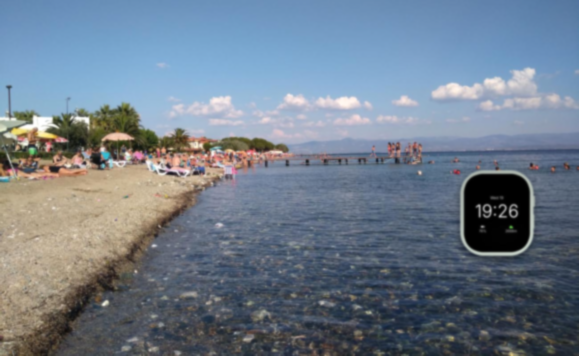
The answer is 19:26
